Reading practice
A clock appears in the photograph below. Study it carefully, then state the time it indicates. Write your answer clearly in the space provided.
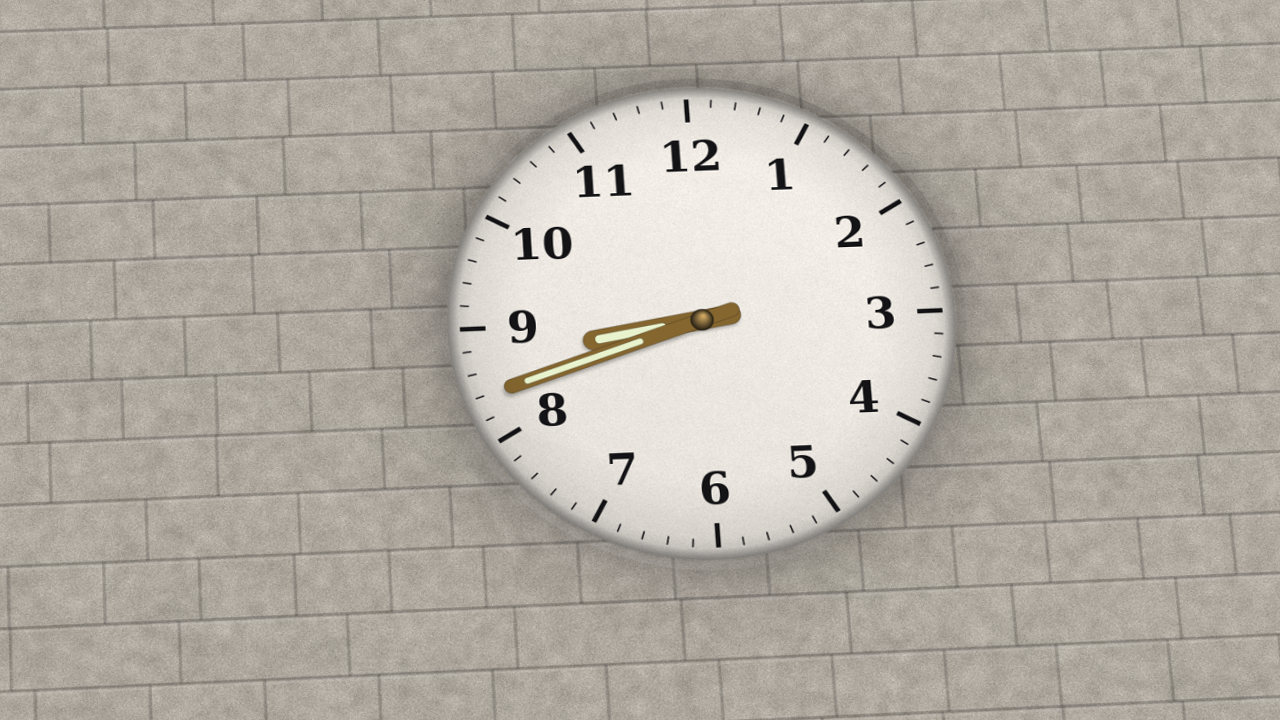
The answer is 8:42
